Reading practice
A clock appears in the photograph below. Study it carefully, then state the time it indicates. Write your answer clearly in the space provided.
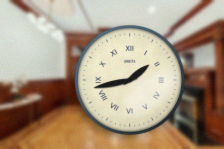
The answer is 1:43
